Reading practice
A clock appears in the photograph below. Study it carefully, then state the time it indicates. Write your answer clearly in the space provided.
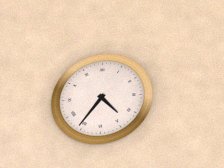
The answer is 4:36
